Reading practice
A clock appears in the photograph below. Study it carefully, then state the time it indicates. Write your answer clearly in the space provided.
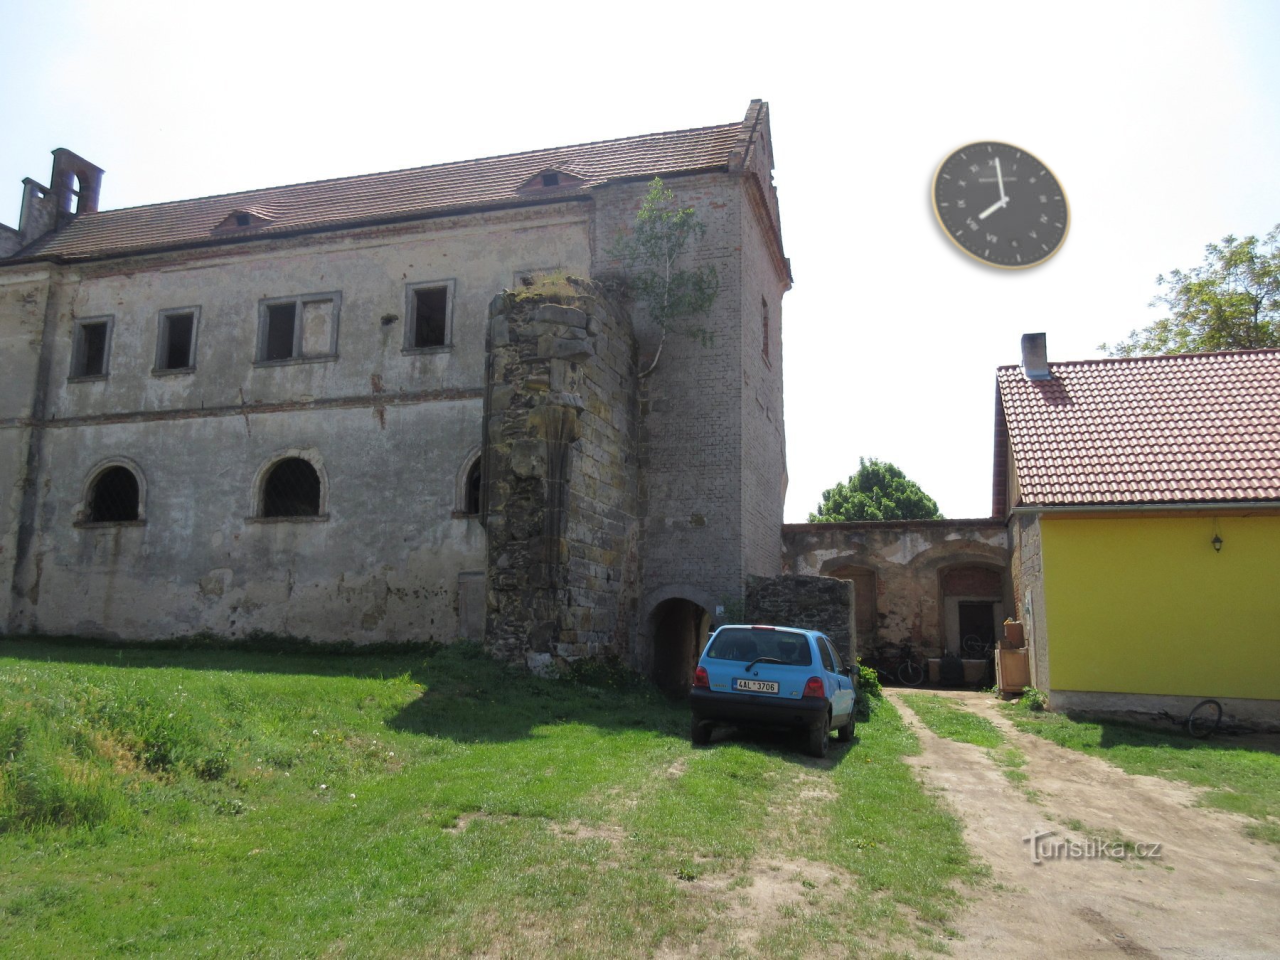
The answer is 8:01
